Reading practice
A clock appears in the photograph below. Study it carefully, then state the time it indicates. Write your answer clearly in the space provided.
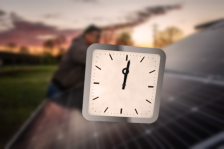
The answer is 12:01
